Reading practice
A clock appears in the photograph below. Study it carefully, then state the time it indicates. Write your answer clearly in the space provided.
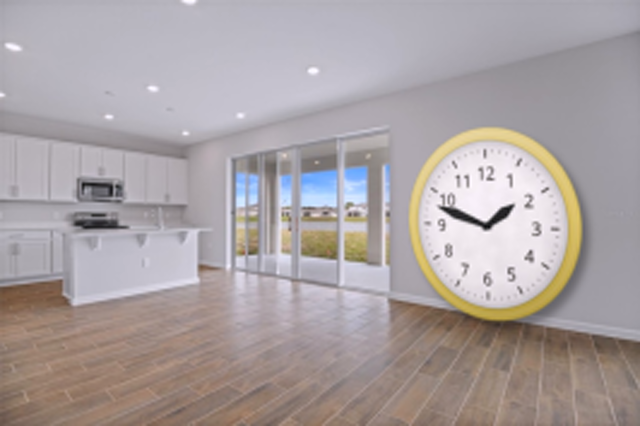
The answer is 1:48
